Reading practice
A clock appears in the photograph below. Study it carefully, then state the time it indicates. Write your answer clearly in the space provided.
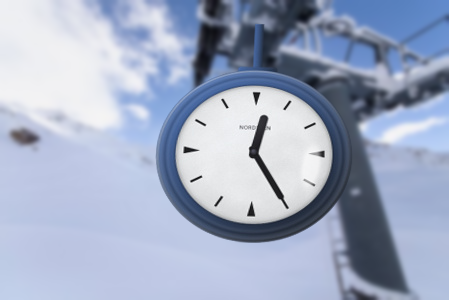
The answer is 12:25
